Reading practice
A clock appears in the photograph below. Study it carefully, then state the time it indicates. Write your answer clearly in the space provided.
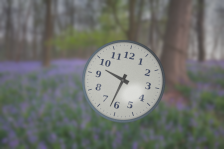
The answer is 9:32
